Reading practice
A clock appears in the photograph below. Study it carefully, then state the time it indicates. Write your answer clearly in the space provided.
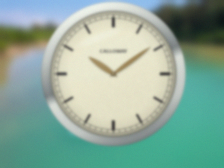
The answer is 10:09
